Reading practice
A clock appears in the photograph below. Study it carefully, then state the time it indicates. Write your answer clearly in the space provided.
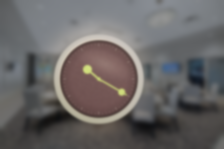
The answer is 10:20
